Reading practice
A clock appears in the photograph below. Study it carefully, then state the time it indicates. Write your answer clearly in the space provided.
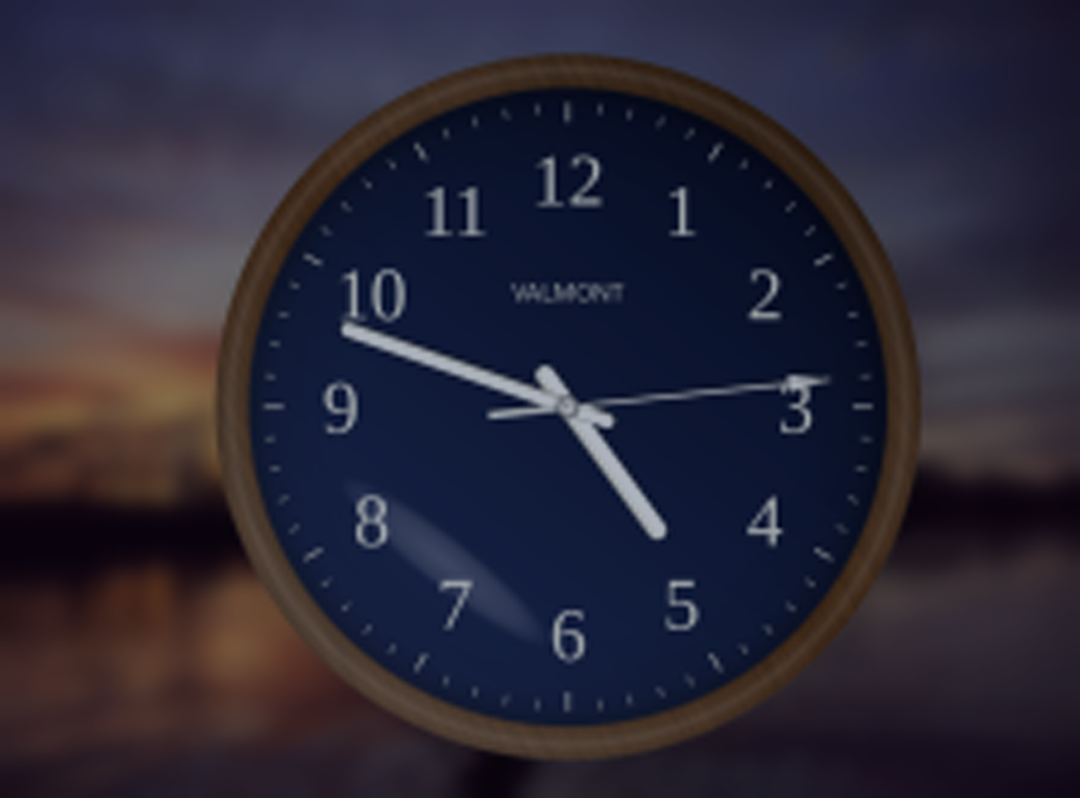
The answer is 4:48:14
